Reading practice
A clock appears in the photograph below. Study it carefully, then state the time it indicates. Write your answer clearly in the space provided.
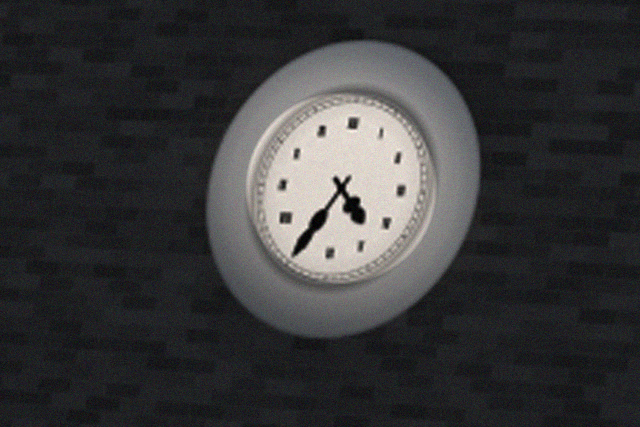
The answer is 4:35
